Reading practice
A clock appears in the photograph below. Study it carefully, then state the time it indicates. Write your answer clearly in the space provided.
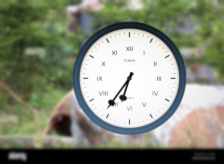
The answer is 6:36
